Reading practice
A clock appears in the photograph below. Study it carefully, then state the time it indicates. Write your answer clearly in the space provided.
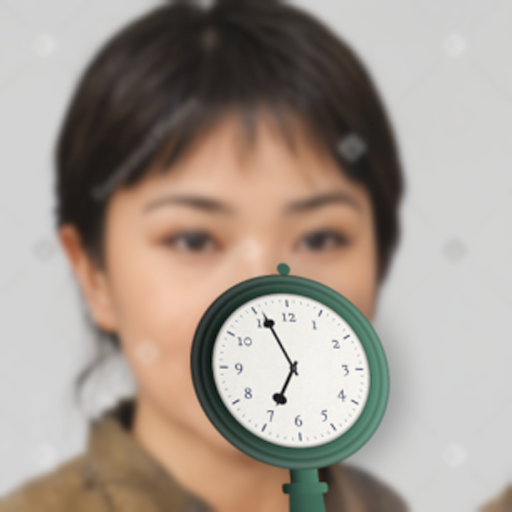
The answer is 6:56
